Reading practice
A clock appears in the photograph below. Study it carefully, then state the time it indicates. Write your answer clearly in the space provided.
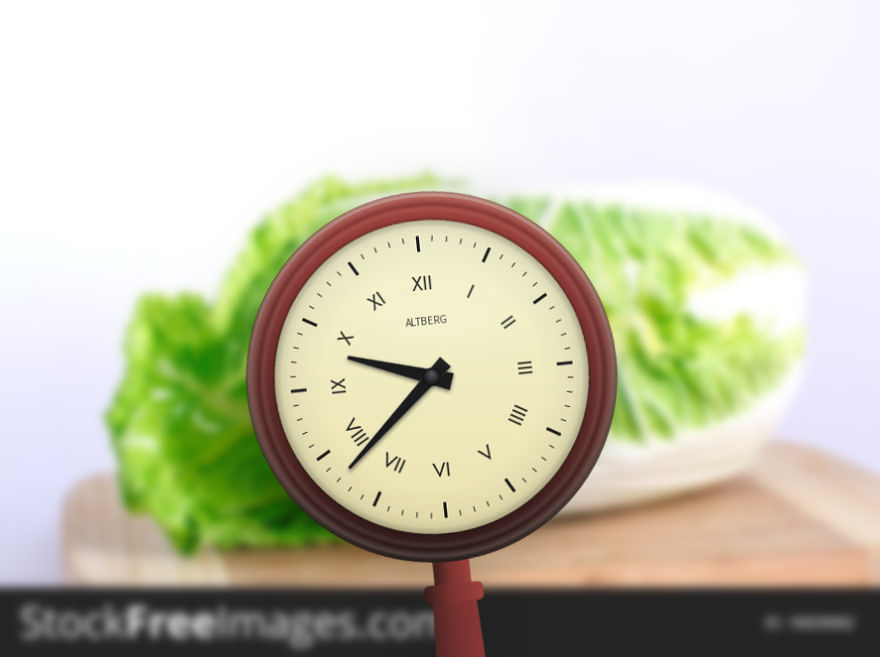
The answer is 9:38
